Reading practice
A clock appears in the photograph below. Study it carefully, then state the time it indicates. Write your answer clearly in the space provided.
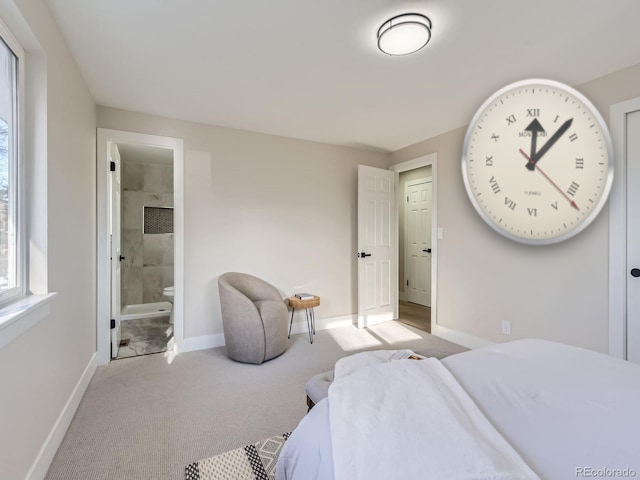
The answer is 12:07:22
